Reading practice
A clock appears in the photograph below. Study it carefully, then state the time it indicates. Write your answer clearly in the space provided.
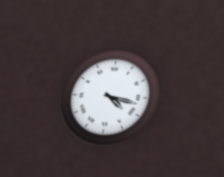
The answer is 4:17
